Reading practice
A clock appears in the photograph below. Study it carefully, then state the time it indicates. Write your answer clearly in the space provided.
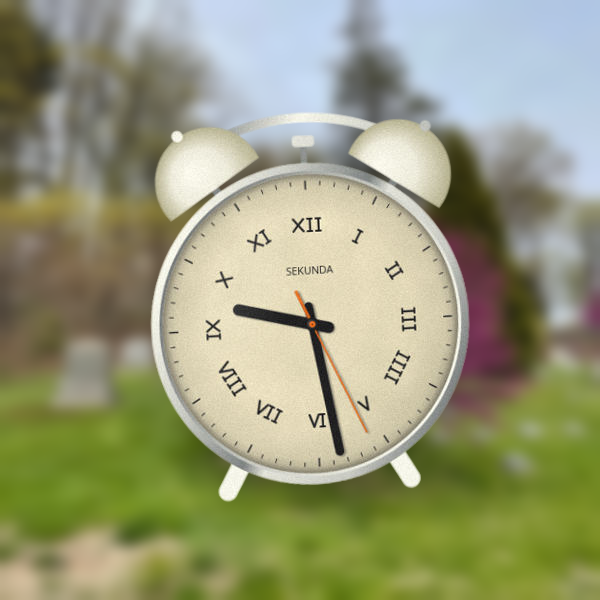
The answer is 9:28:26
